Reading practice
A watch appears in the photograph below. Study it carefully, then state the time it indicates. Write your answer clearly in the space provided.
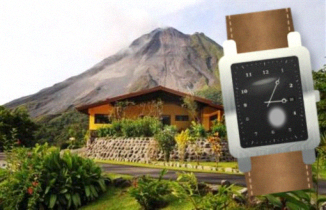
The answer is 3:05
